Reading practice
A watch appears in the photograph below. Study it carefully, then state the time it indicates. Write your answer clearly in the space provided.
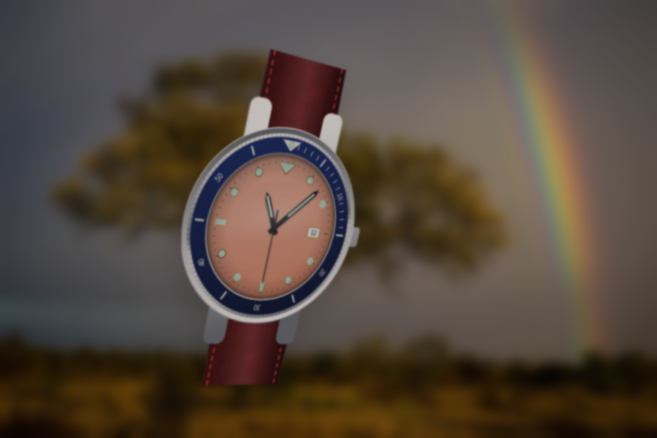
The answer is 11:07:30
